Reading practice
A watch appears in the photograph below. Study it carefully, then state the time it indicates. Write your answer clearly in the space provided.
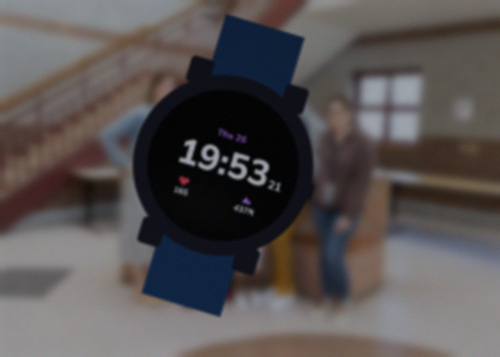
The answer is 19:53
